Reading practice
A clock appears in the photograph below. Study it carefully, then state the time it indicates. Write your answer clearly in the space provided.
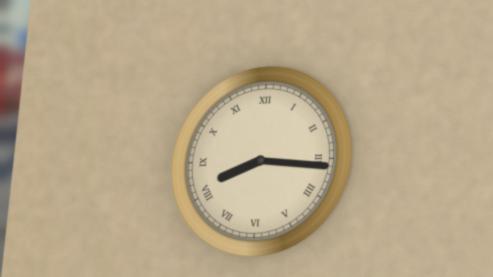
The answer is 8:16
